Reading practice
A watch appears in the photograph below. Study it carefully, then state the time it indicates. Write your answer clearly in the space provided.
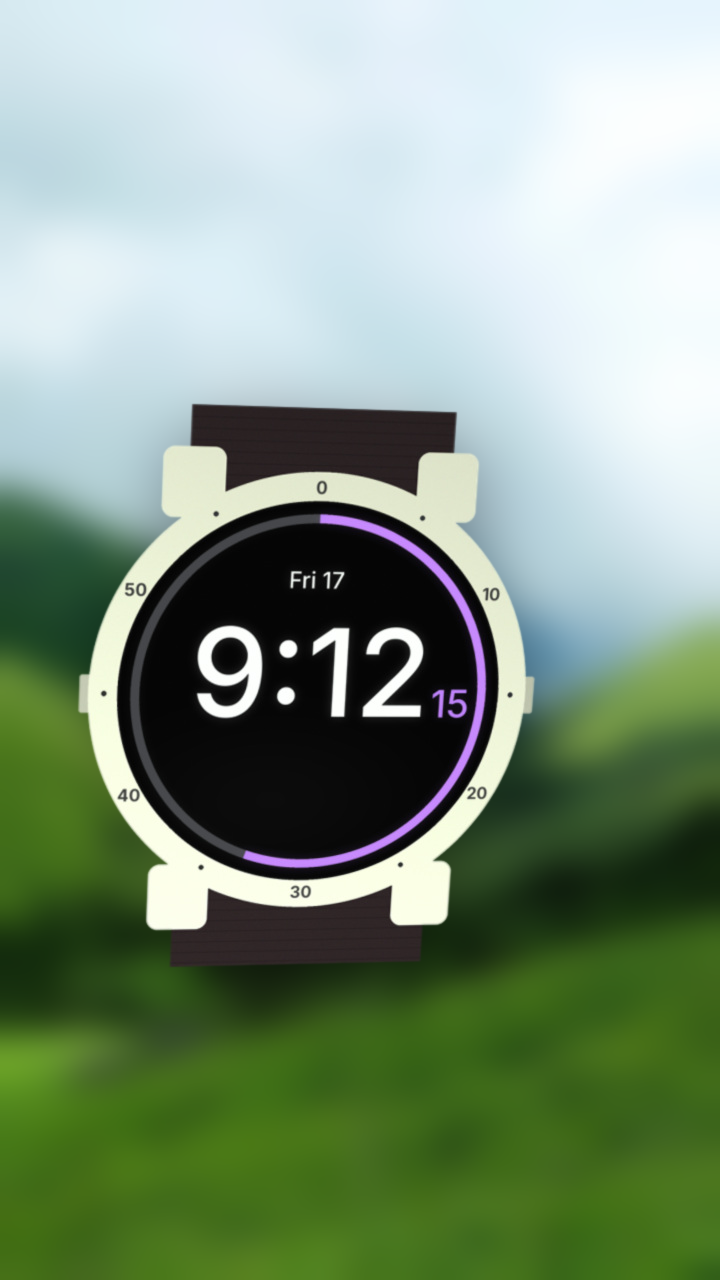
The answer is 9:12:15
